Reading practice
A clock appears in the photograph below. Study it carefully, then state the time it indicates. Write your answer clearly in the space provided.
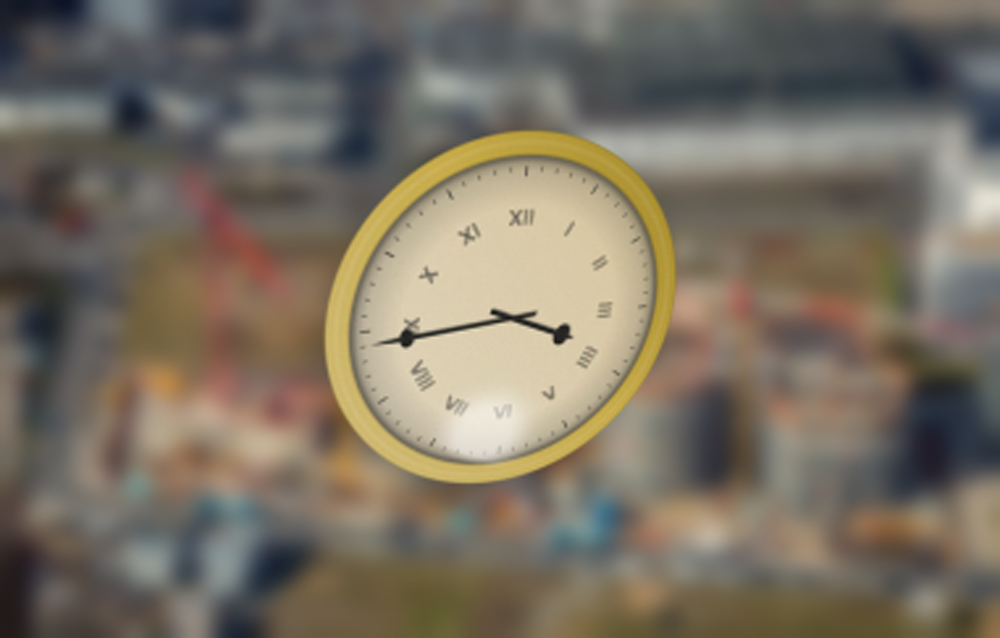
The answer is 3:44
